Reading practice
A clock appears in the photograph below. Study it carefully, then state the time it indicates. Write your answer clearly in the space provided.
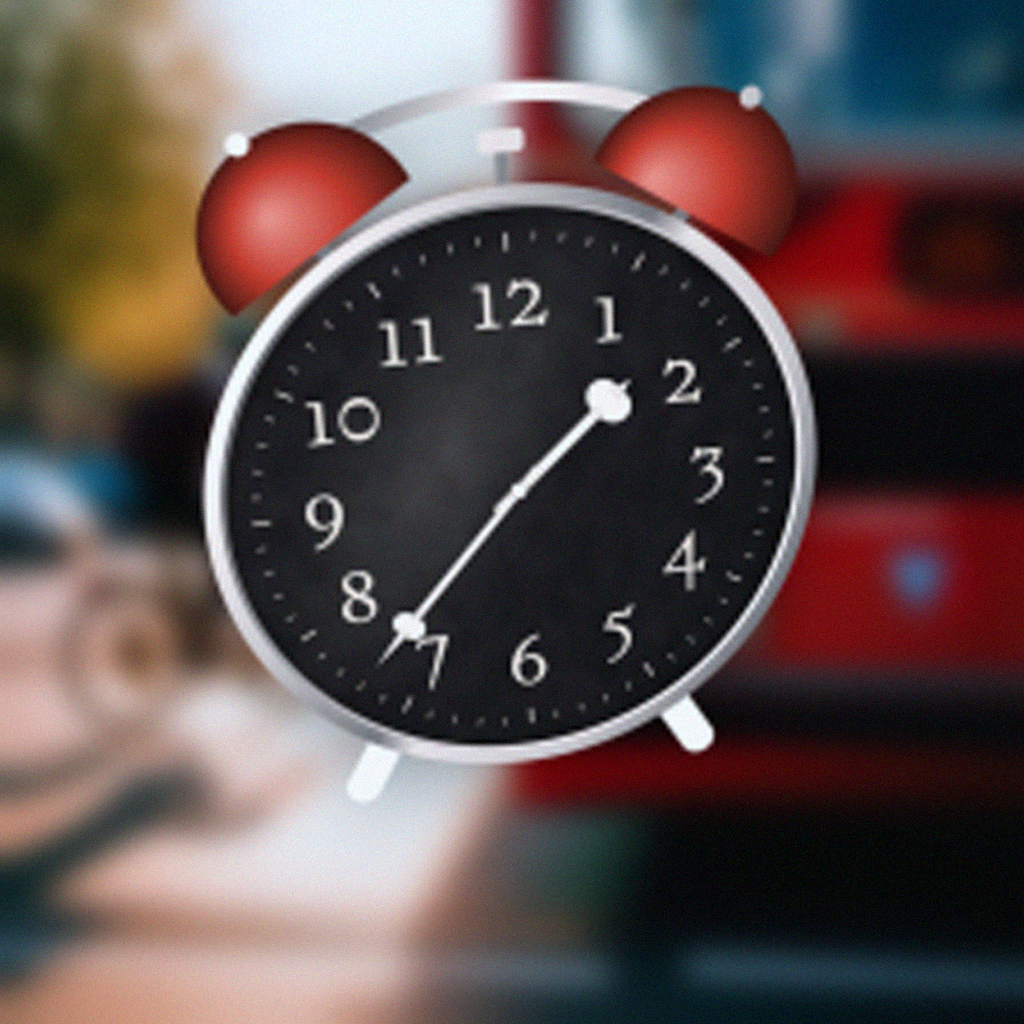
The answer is 1:37
